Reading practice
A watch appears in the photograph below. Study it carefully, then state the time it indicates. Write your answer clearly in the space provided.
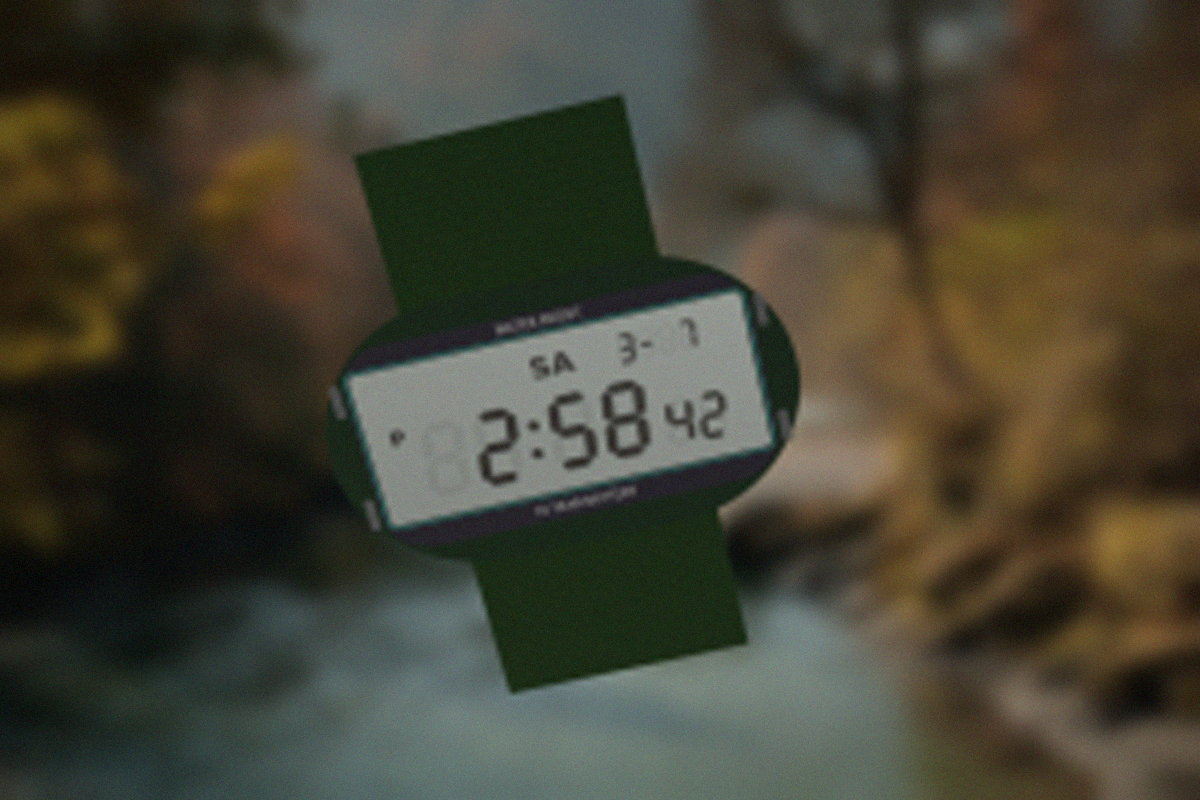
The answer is 2:58:42
